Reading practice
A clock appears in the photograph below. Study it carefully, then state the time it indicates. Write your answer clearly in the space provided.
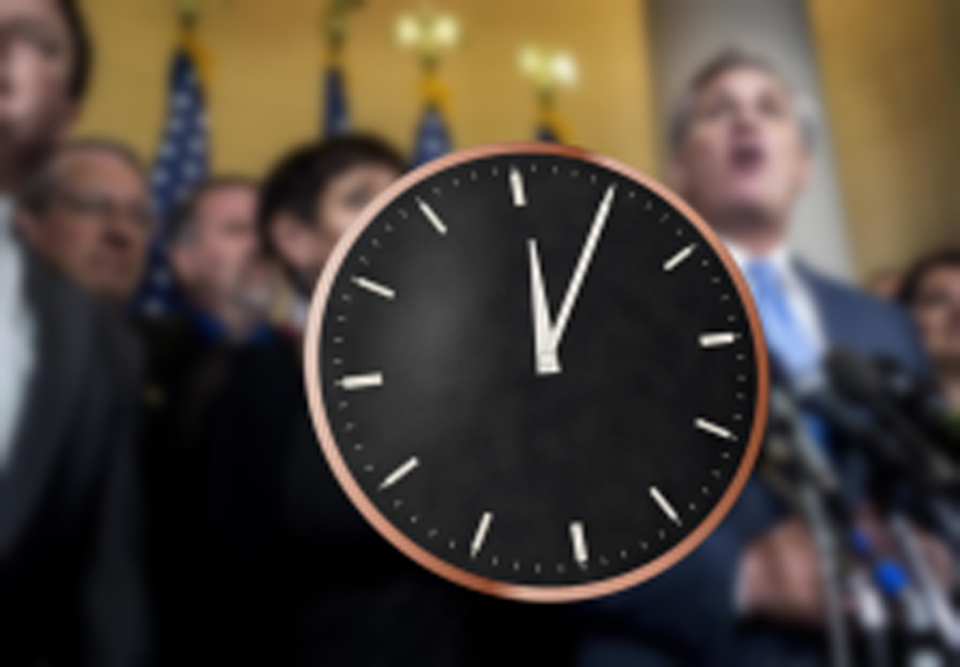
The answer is 12:05
